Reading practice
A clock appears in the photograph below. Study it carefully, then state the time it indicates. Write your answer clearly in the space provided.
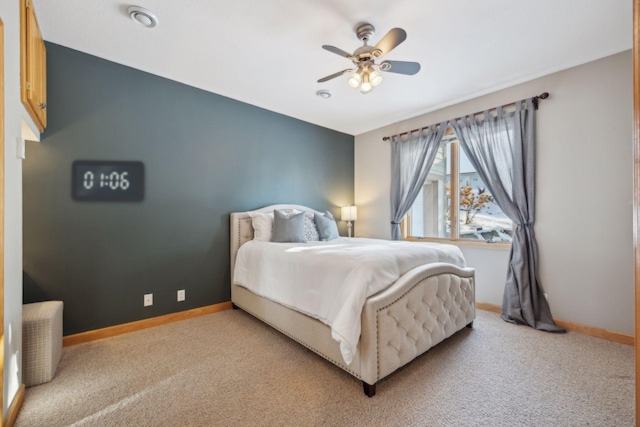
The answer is 1:06
